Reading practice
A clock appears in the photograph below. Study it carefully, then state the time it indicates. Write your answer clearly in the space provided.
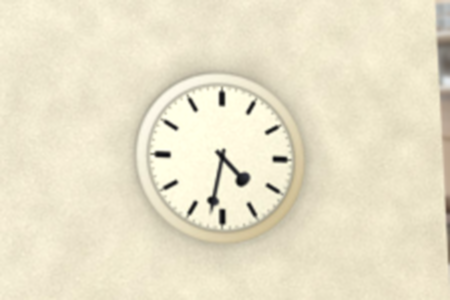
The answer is 4:32
